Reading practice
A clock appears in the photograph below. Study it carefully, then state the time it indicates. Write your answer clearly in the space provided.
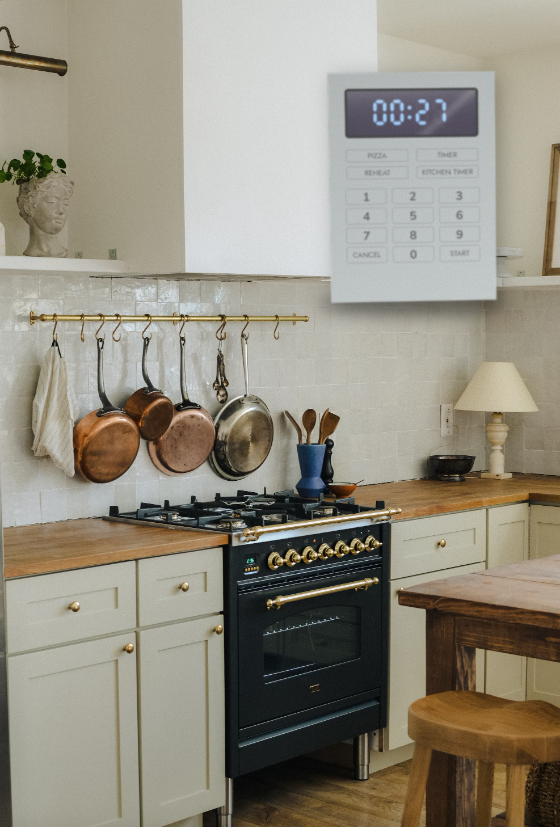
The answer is 0:27
